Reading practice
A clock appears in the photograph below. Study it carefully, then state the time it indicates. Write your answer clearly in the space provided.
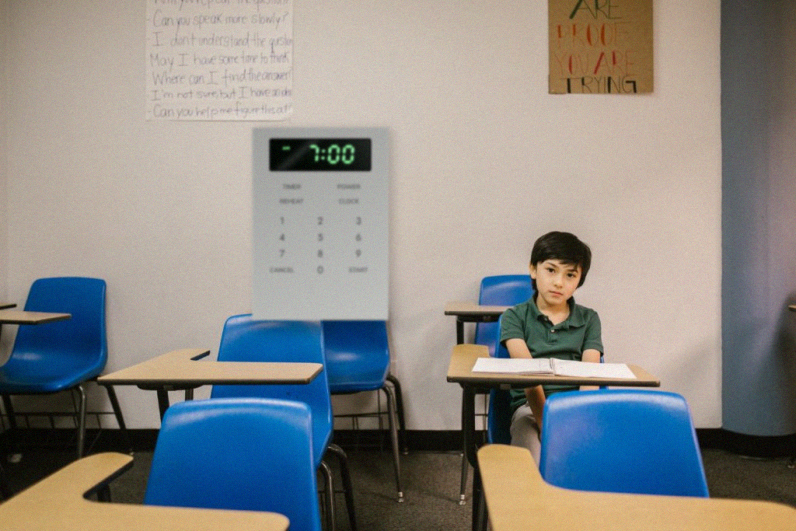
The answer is 7:00
